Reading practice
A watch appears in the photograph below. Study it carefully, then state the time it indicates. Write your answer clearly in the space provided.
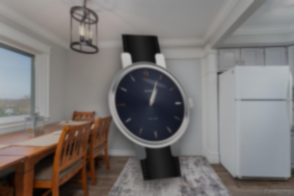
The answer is 1:04
